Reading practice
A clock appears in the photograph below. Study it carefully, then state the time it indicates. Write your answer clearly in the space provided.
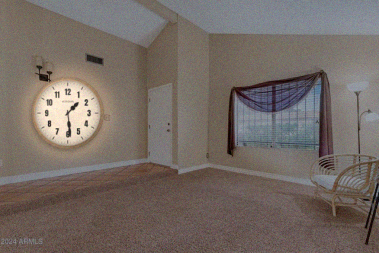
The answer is 1:29
